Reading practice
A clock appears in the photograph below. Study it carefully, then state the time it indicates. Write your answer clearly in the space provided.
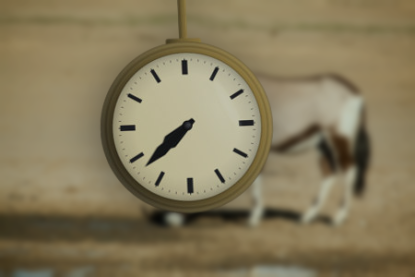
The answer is 7:38
